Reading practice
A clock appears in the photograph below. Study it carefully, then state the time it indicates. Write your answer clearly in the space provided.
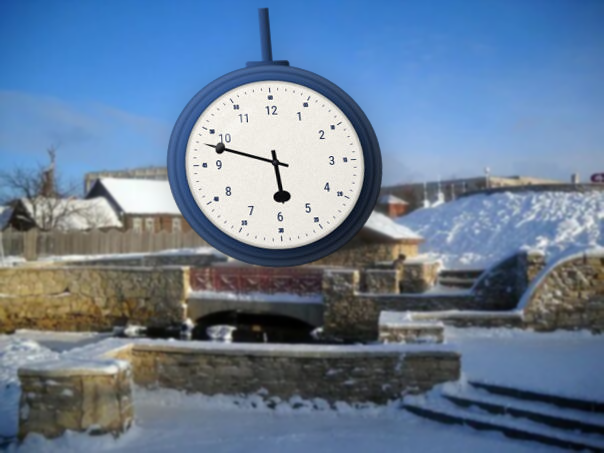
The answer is 5:48
